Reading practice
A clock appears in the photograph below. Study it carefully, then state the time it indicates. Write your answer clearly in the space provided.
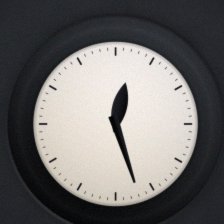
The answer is 12:27
